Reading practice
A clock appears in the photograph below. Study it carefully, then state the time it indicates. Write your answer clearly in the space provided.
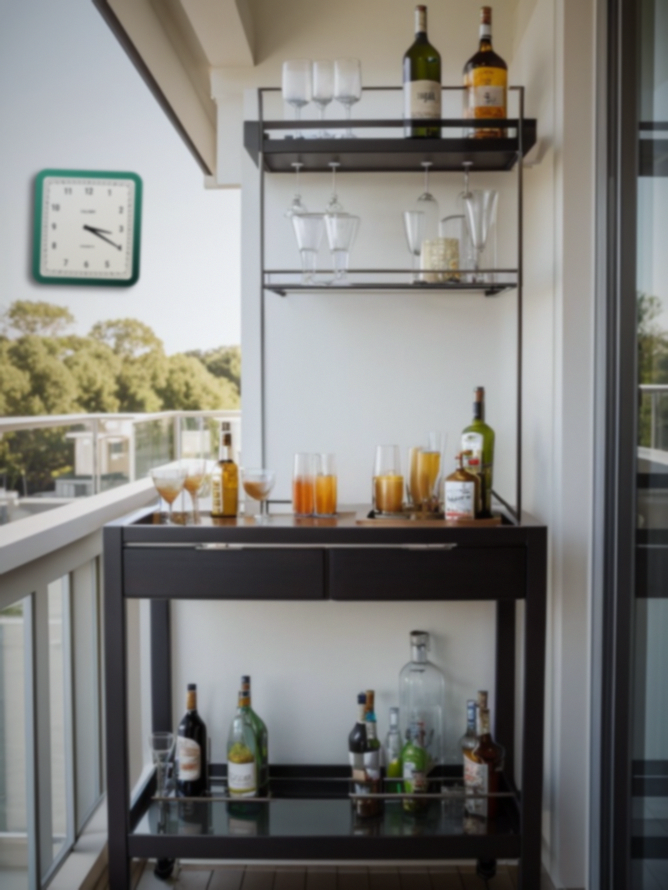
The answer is 3:20
